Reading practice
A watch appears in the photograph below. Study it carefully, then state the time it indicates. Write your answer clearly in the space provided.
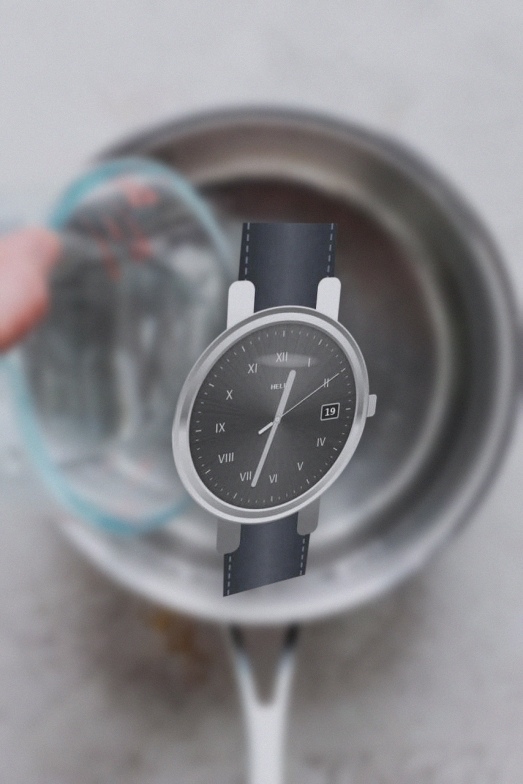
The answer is 12:33:10
